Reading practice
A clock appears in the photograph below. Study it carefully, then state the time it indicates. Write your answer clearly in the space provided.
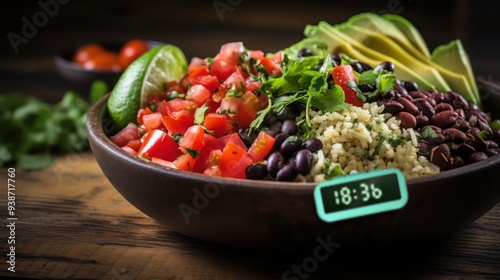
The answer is 18:36
